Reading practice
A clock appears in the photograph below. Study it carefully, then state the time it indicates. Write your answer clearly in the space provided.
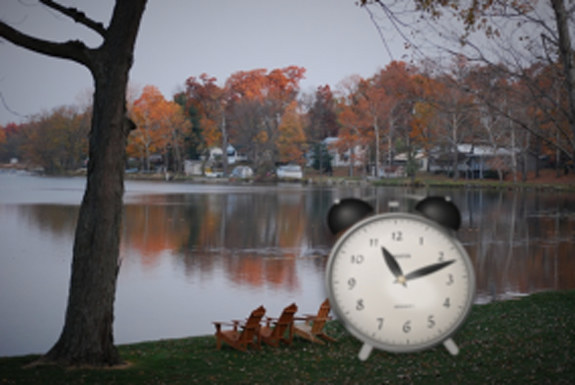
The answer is 11:12
